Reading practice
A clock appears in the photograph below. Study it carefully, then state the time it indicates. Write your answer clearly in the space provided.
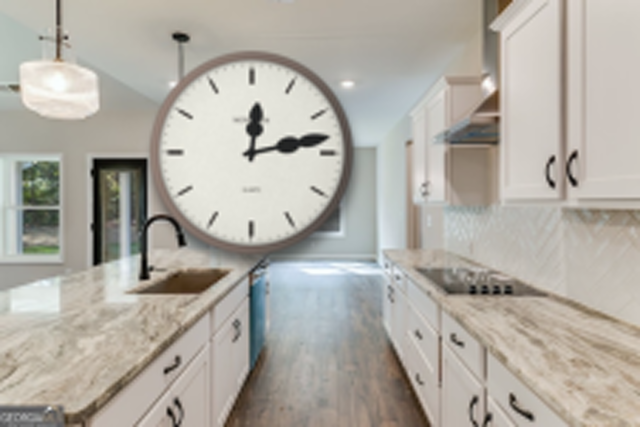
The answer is 12:13
